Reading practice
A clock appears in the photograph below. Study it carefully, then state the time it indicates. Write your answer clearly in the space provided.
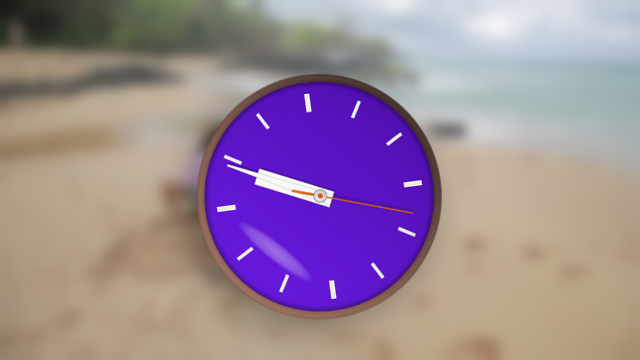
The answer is 9:49:18
